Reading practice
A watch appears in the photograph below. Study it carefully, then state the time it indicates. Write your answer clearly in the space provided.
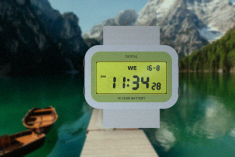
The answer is 11:34:28
